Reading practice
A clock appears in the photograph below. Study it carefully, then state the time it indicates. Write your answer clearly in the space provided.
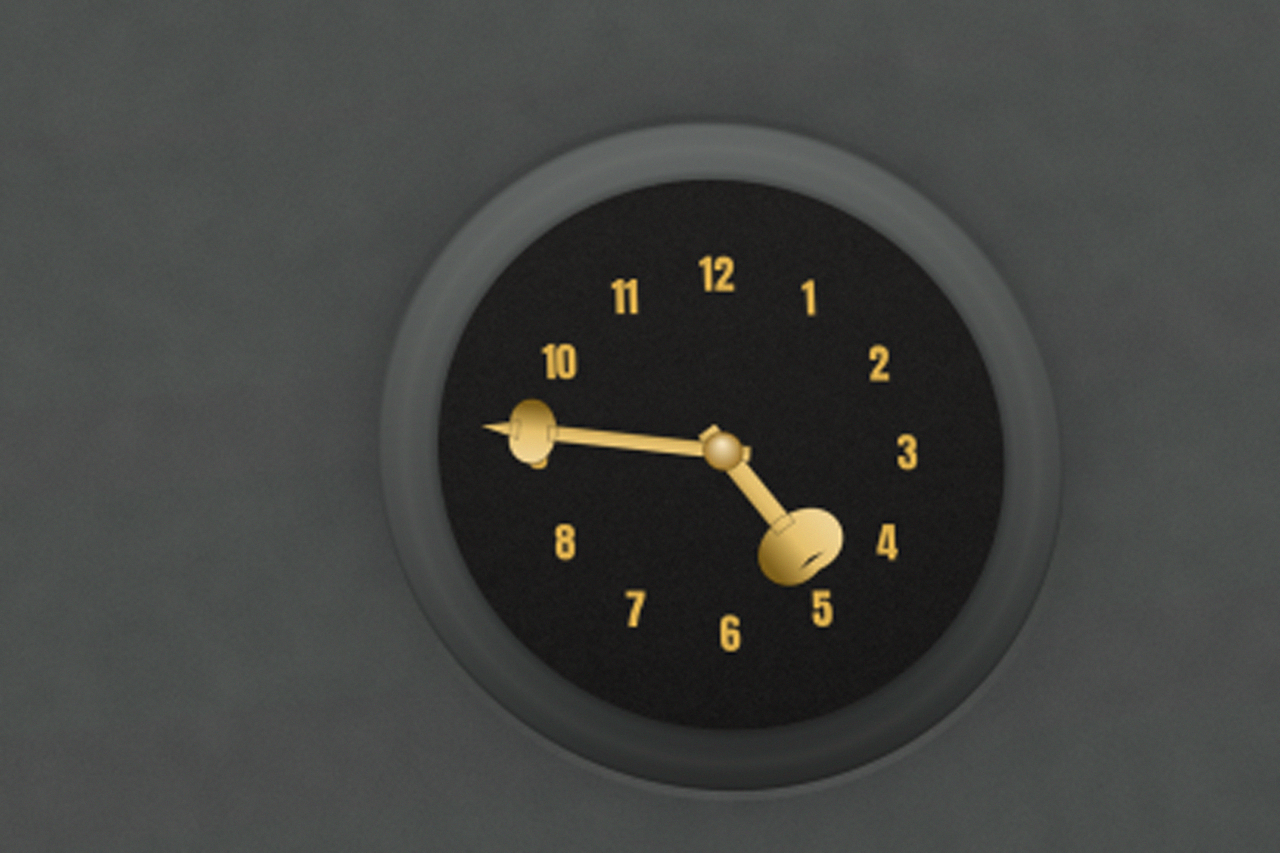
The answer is 4:46
